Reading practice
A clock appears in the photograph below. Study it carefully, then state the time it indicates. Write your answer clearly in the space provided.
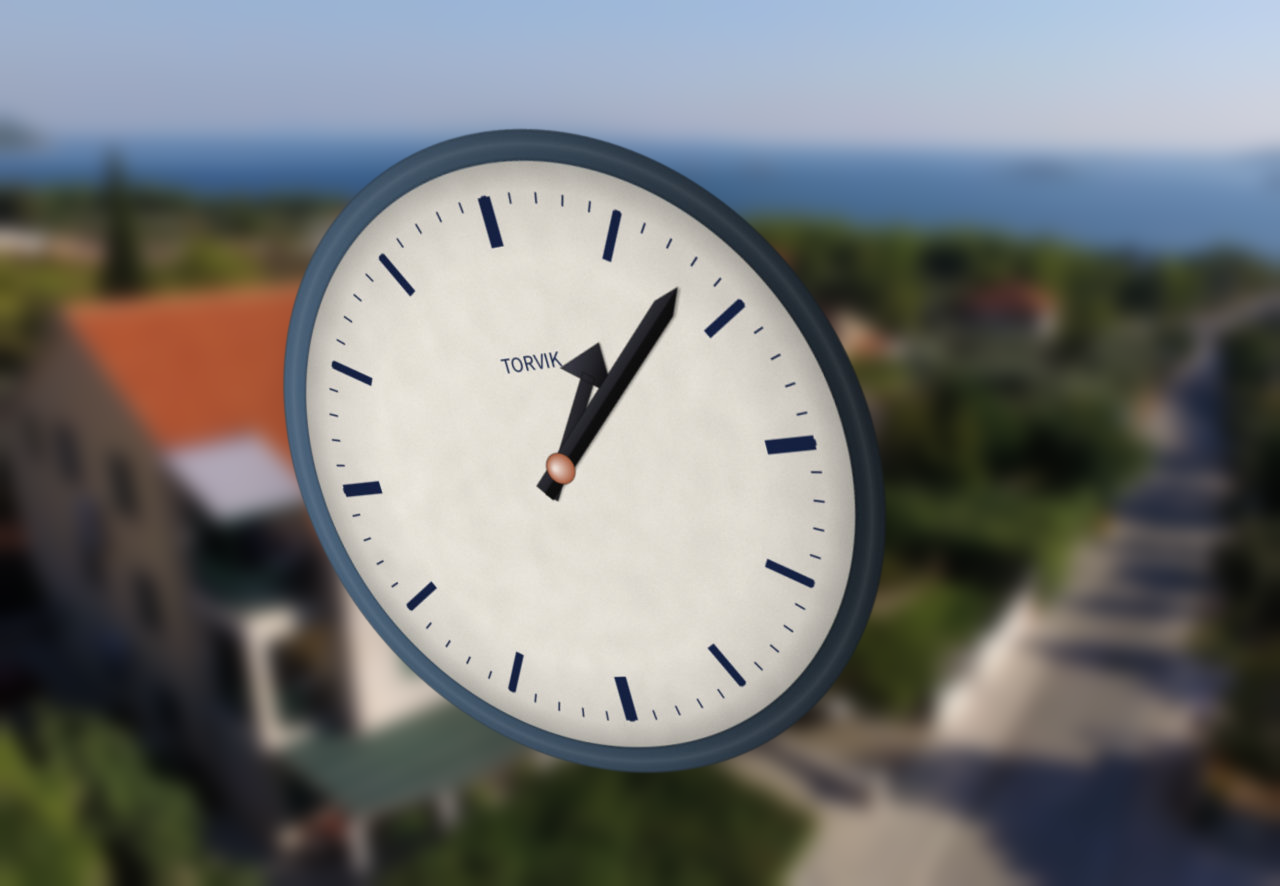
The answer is 1:08
